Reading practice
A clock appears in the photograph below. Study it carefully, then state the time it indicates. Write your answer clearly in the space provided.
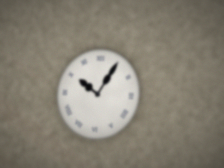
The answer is 10:05
